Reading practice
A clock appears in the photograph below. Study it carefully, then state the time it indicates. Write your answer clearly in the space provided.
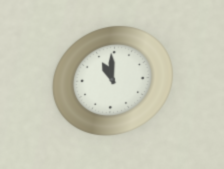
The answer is 10:59
